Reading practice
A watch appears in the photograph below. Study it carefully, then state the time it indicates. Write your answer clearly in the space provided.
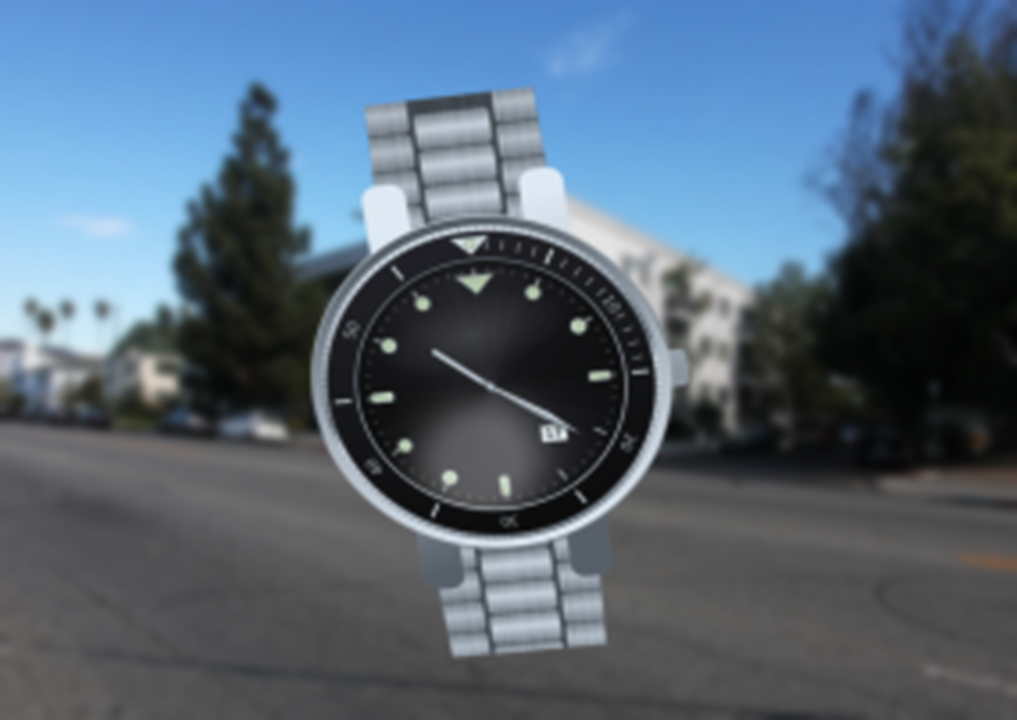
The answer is 10:21
